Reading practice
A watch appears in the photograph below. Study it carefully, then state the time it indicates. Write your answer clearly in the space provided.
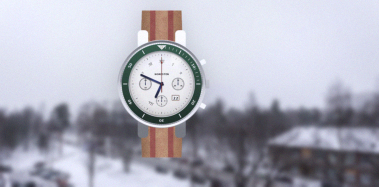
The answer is 6:49
